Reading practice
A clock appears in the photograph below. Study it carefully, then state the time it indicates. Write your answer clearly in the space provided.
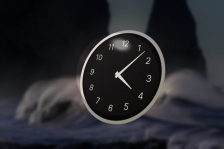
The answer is 4:07
